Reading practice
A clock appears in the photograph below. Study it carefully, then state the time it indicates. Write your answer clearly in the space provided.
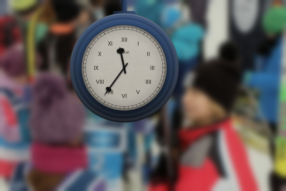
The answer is 11:36
